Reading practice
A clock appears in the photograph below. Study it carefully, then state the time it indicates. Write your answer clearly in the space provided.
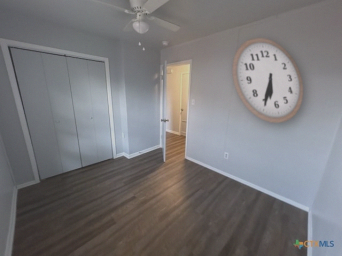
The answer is 6:35
